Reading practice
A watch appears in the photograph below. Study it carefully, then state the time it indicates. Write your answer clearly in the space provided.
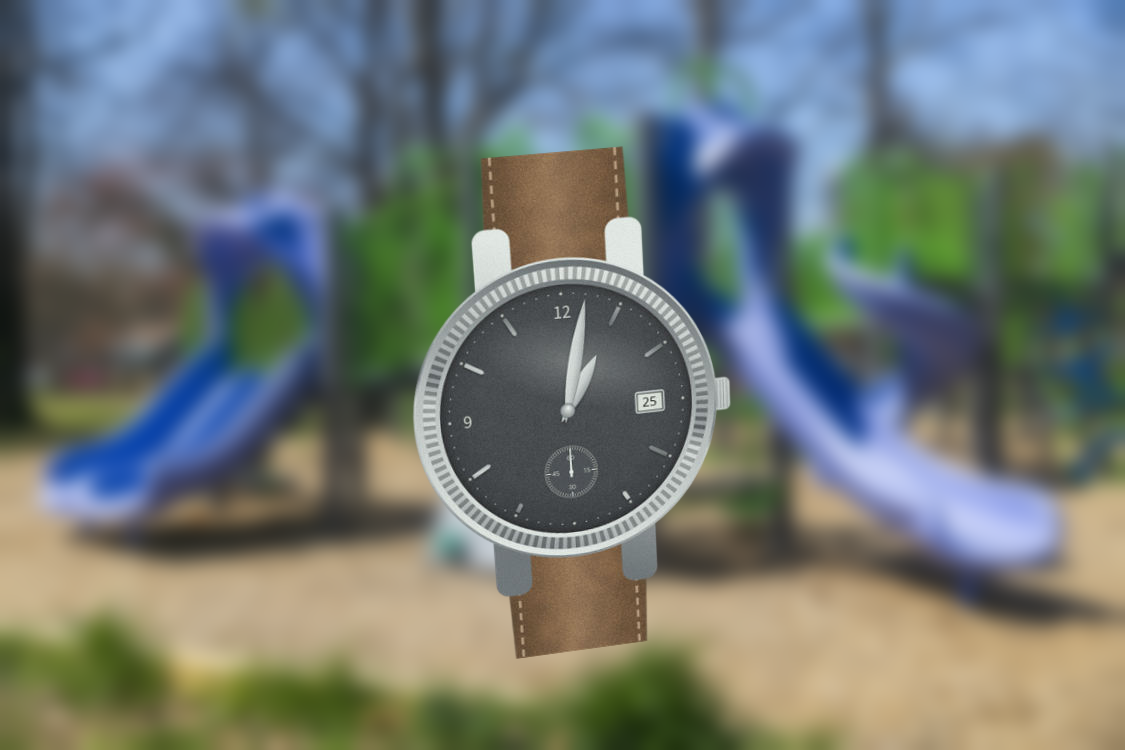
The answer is 1:02
